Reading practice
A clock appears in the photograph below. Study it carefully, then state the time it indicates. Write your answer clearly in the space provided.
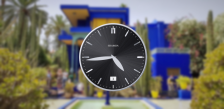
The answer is 4:44
